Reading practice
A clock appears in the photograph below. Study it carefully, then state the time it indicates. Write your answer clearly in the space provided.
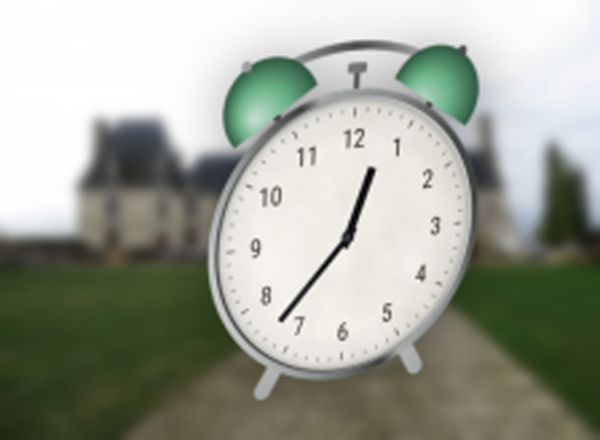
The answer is 12:37
